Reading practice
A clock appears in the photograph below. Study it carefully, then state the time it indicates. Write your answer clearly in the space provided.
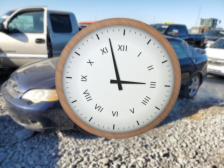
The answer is 2:57
